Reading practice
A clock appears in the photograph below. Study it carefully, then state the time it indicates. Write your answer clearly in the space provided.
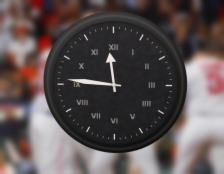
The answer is 11:46
